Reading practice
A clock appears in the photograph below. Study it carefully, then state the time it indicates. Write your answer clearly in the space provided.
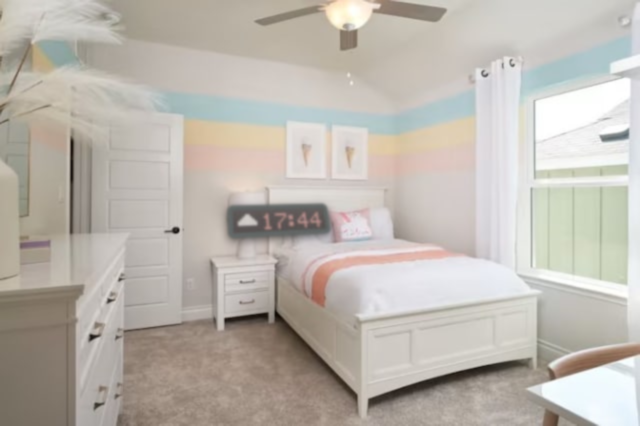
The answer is 17:44
